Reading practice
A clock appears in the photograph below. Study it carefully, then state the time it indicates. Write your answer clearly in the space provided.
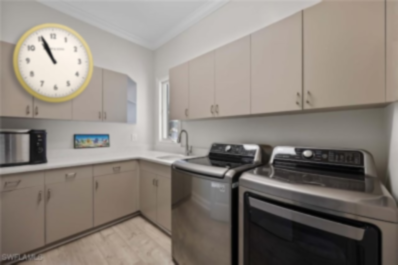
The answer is 10:56
